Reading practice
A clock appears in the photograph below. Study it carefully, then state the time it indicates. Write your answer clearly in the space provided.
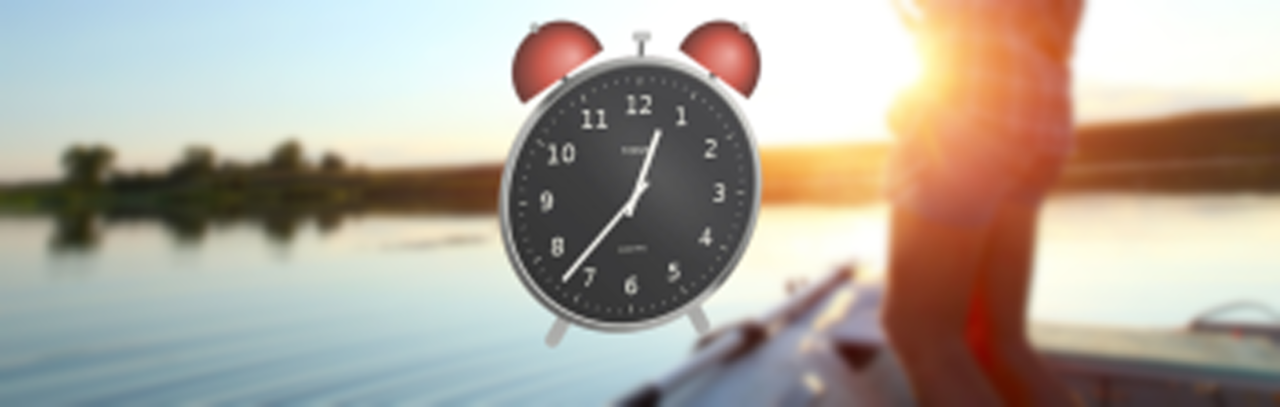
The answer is 12:37
